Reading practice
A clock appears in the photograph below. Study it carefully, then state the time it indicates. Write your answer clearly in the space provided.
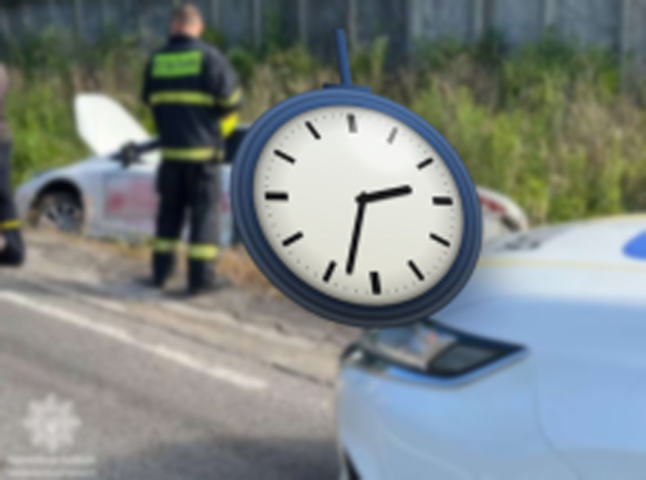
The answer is 2:33
